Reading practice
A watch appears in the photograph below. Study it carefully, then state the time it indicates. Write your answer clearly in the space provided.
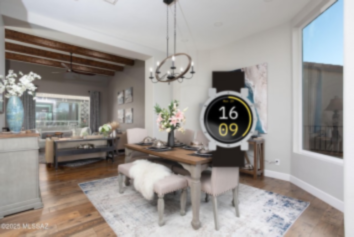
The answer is 16:09
